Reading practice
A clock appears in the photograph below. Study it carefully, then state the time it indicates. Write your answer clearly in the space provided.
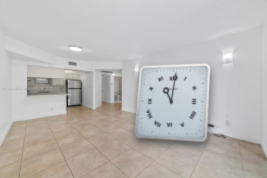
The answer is 11:01
